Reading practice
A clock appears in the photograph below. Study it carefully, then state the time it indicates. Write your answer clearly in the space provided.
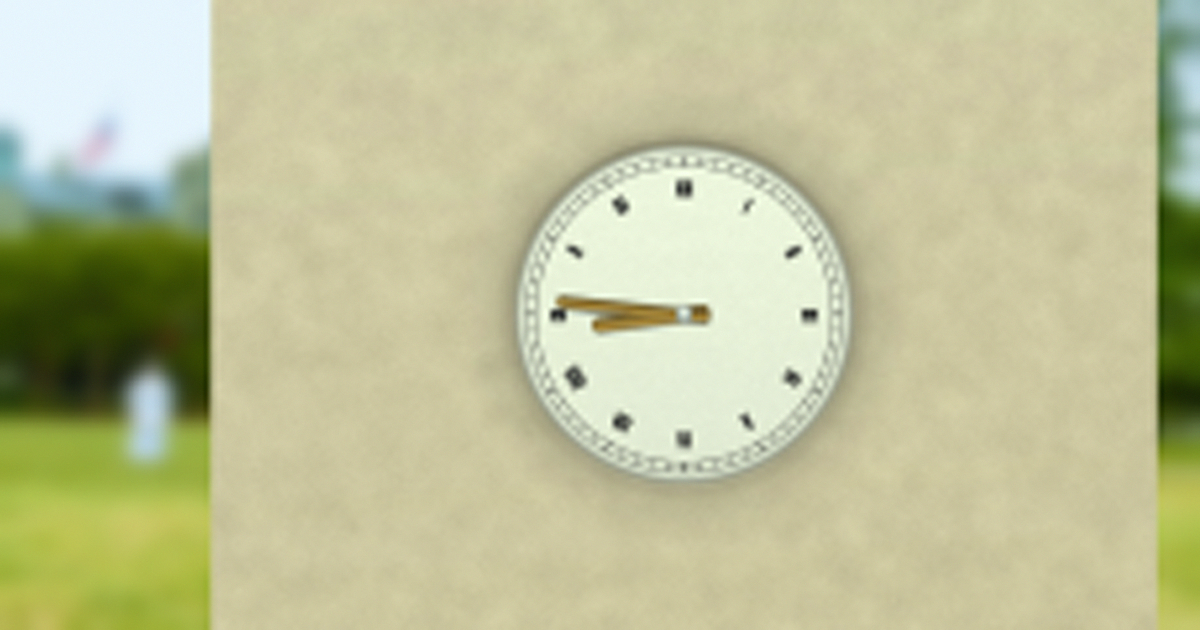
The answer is 8:46
